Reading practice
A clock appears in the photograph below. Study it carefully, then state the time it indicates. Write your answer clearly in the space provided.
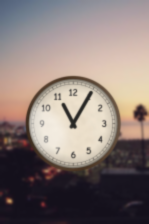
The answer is 11:05
